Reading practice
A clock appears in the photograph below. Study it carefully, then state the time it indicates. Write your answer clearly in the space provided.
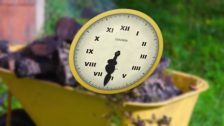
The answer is 6:31
